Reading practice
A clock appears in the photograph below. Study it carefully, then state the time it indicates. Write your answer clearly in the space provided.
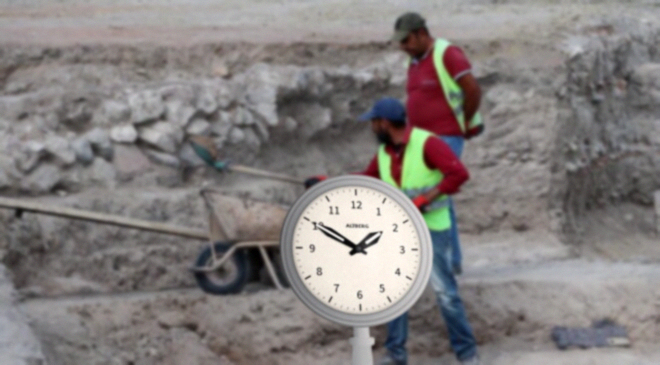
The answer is 1:50
